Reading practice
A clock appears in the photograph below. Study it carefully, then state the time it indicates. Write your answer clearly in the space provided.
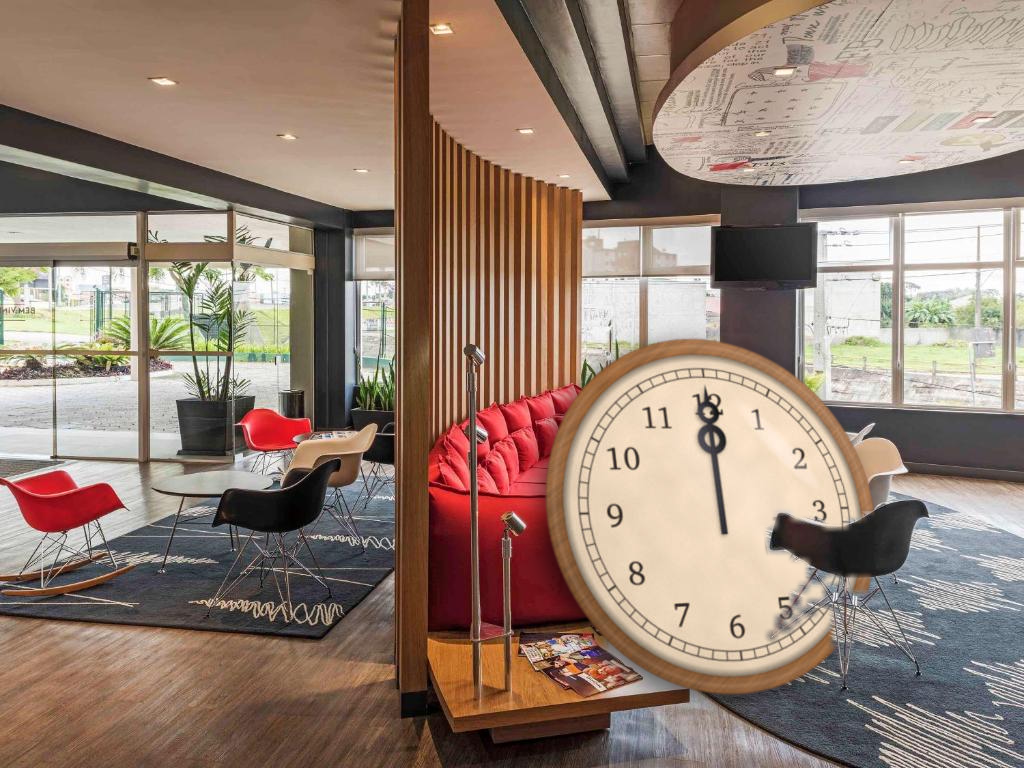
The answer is 12:00
